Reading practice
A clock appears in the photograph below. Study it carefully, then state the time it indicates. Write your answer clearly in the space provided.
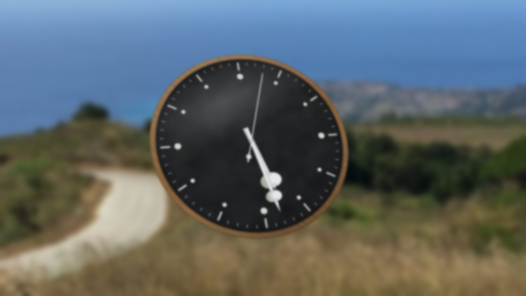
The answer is 5:28:03
